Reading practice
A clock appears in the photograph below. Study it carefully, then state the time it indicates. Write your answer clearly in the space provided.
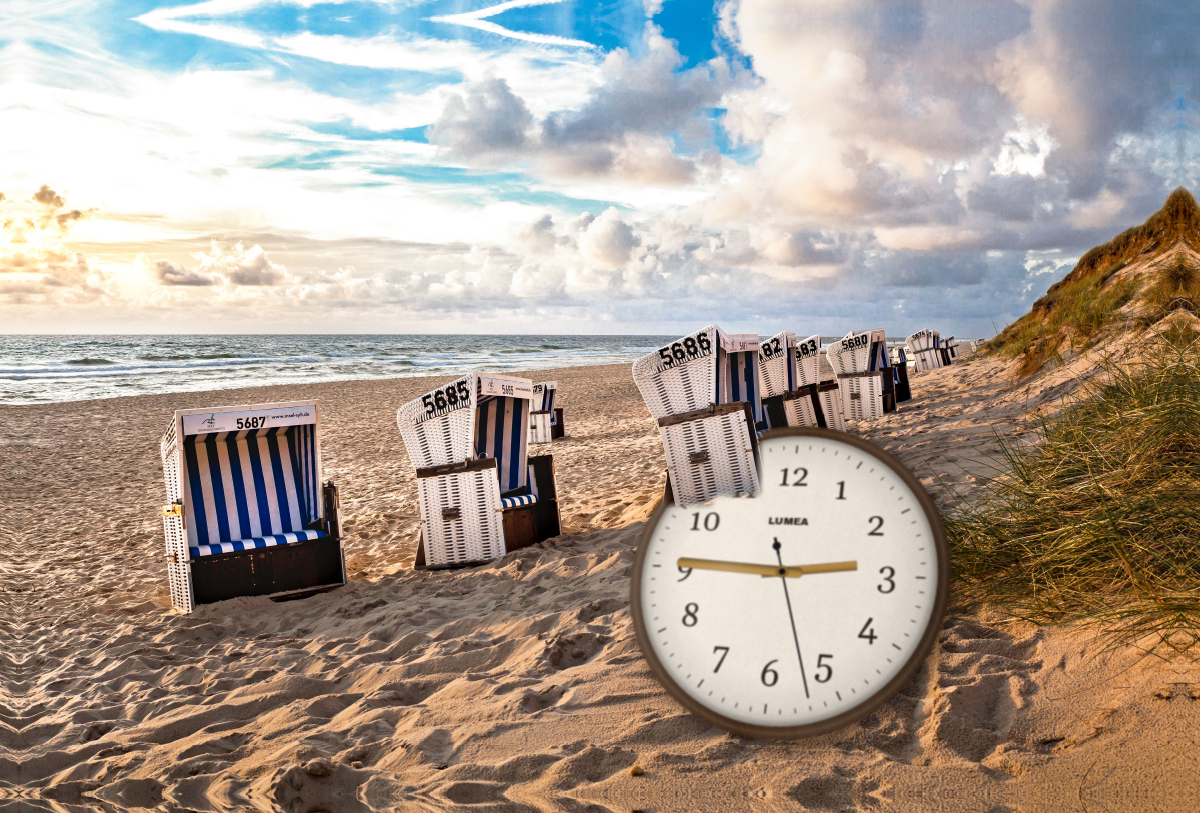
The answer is 2:45:27
